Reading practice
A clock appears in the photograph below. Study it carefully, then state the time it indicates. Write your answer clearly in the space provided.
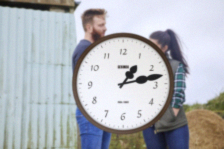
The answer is 1:13
